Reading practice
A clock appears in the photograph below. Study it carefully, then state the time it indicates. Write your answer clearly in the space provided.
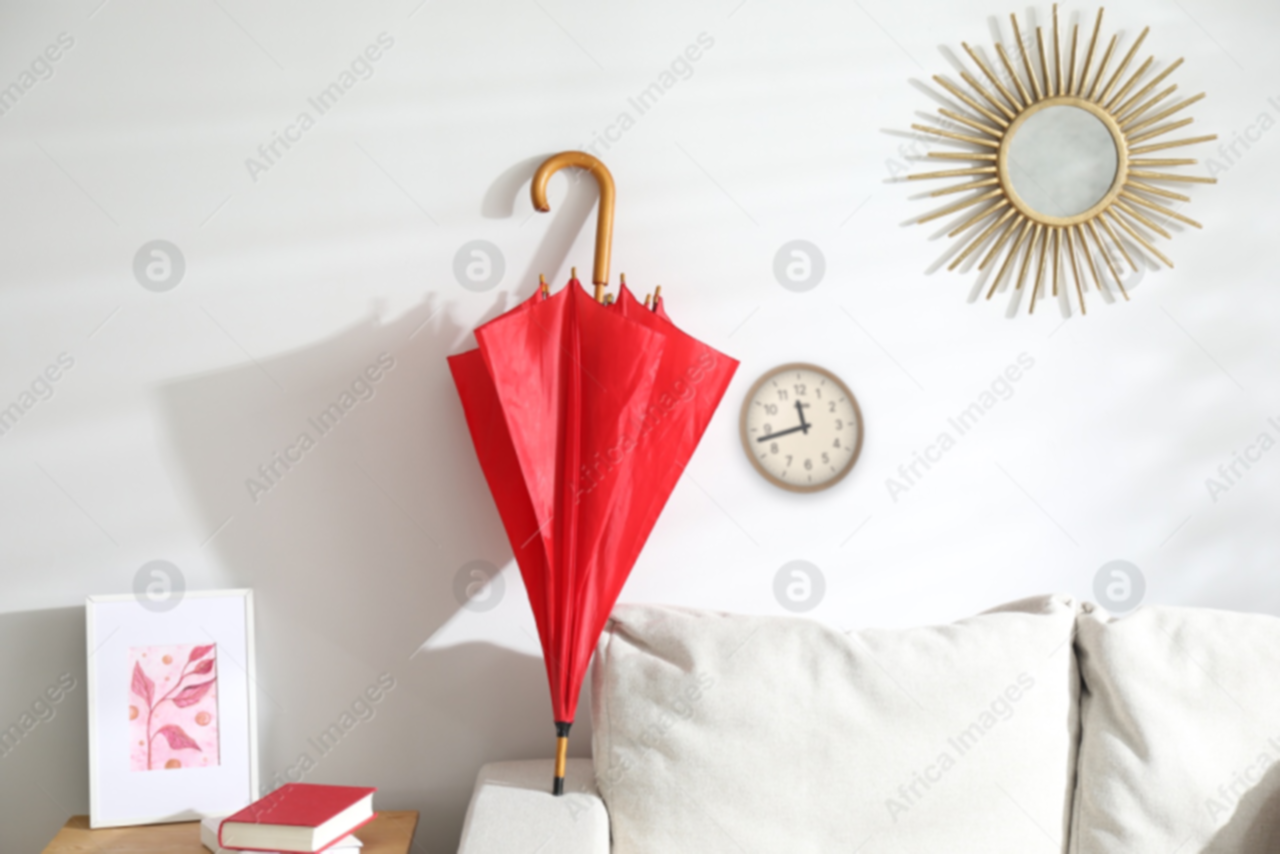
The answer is 11:43
